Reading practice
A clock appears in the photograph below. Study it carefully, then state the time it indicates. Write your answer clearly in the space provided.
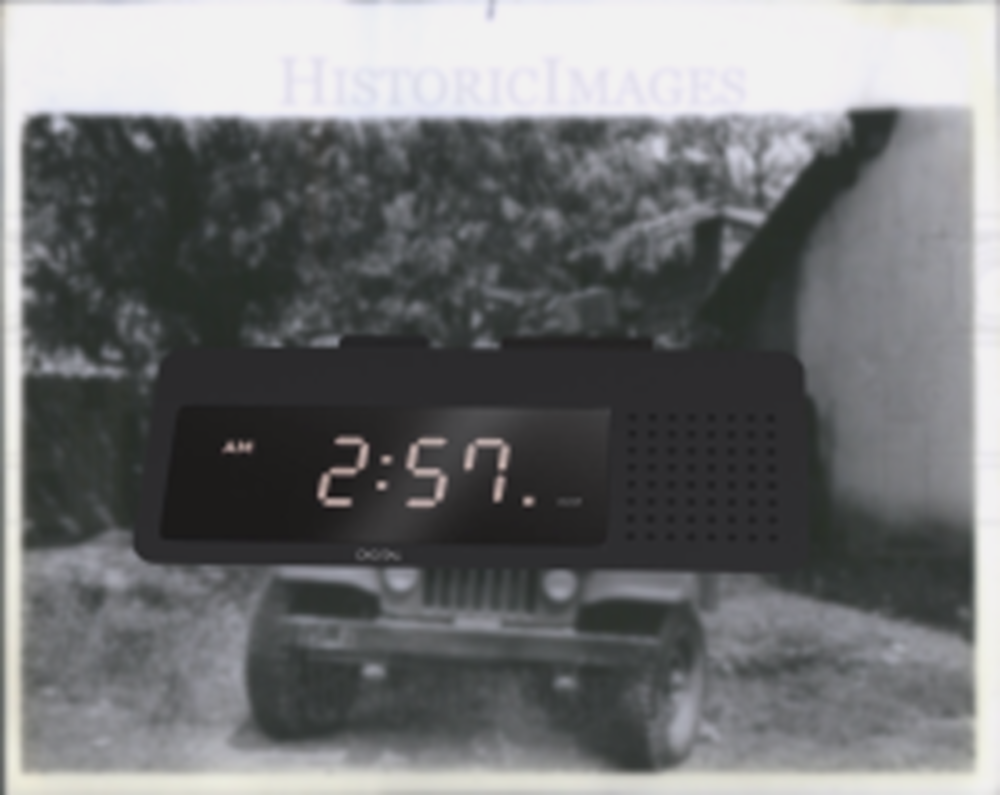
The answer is 2:57
